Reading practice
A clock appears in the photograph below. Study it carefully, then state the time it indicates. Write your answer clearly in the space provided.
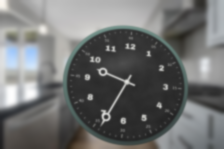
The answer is 9:34
